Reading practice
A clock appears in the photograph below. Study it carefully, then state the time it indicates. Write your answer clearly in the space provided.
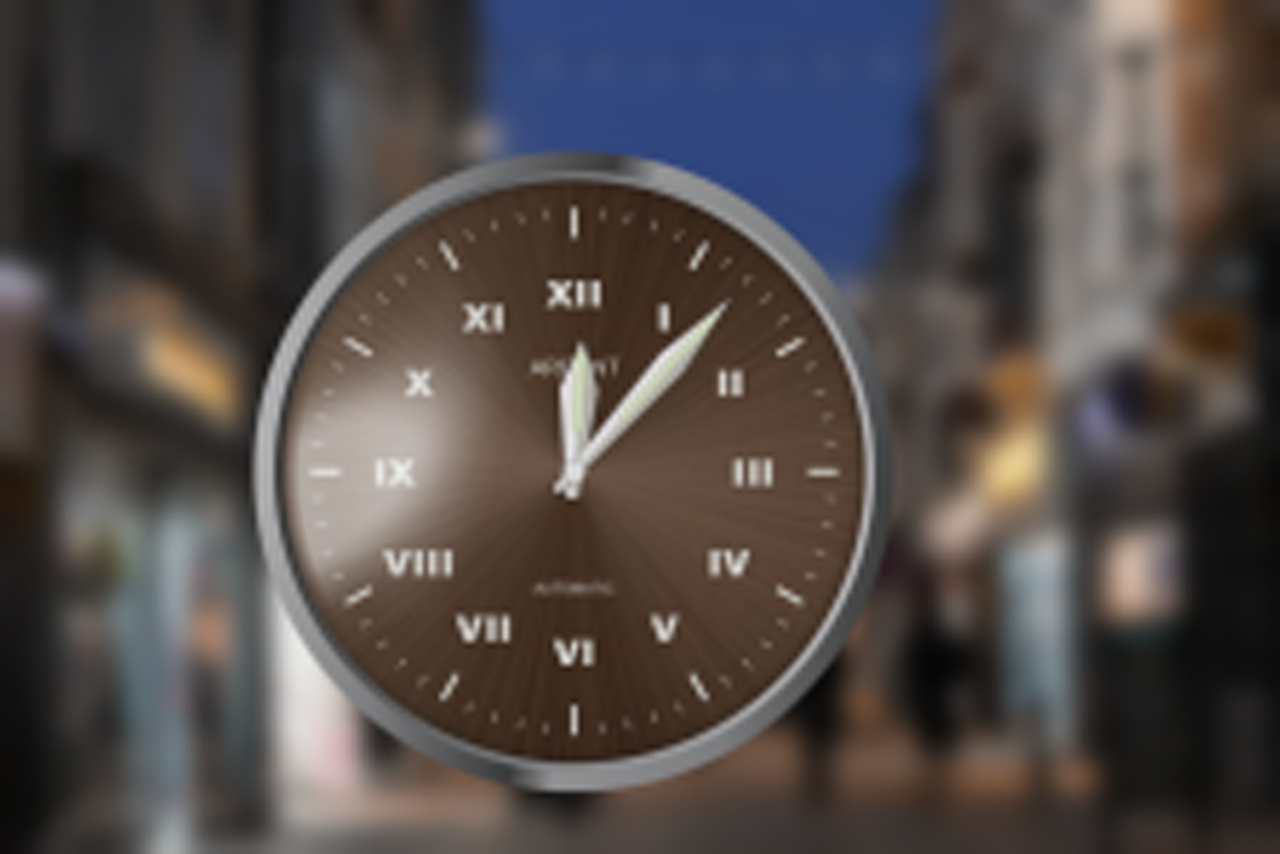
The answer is 12:07
